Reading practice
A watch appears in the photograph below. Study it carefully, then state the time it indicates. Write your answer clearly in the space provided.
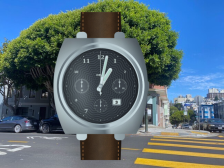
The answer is 1:02
